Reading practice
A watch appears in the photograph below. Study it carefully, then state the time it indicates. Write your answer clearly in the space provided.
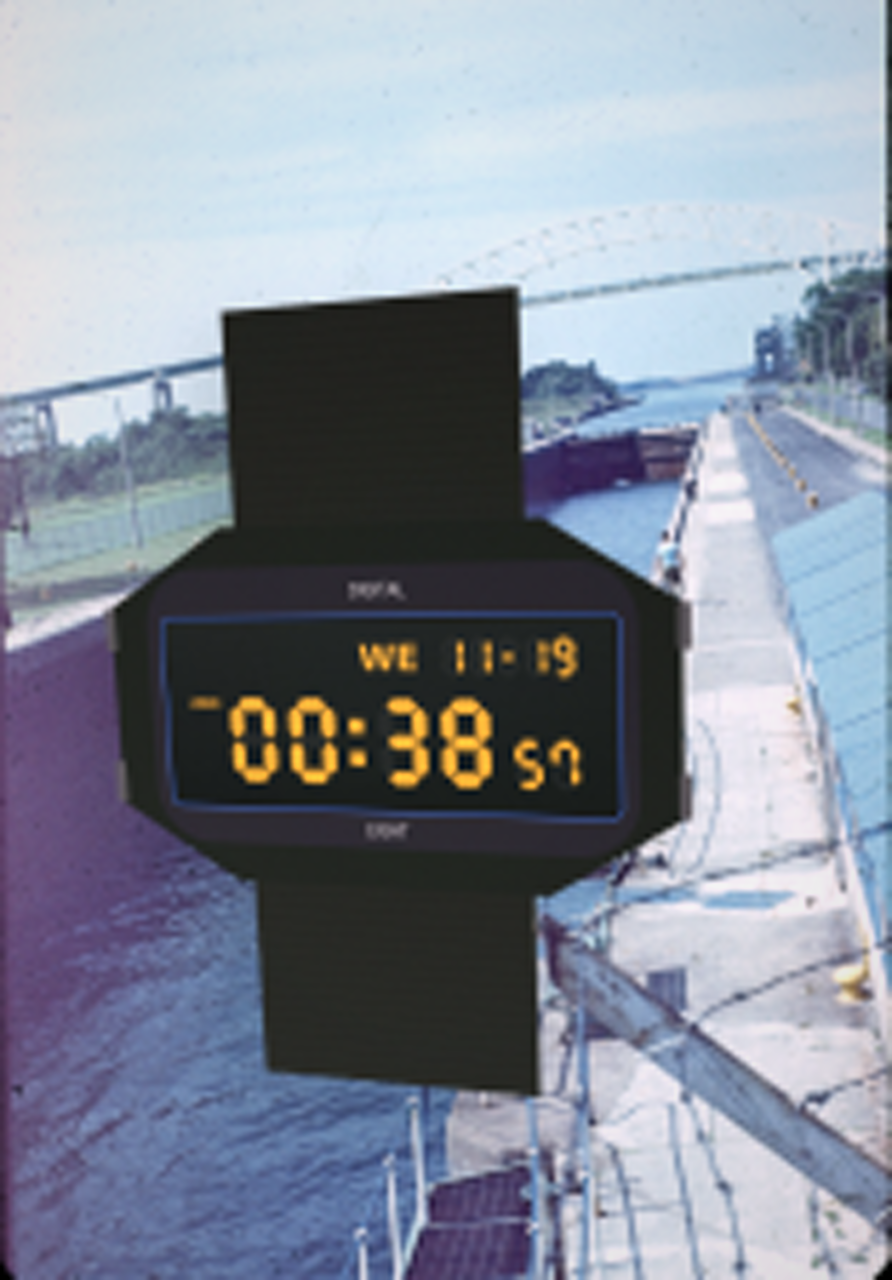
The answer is 0:38:57
